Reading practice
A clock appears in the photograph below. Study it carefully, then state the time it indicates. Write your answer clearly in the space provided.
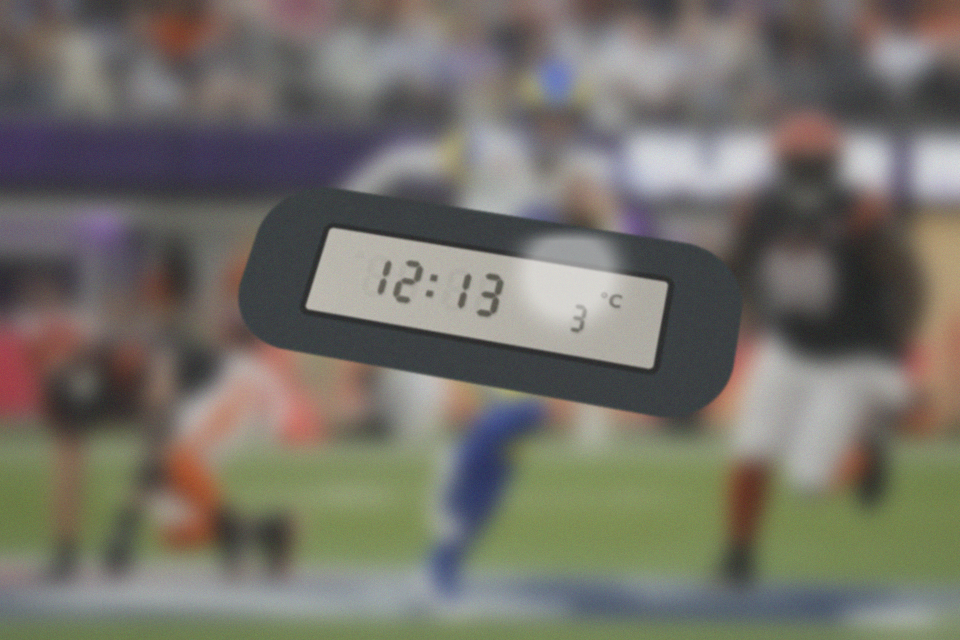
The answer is 12:13
